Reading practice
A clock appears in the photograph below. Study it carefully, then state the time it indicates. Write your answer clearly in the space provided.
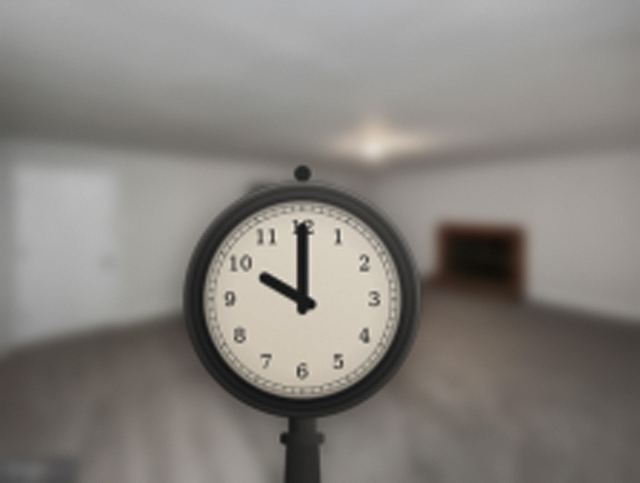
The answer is 10:00
